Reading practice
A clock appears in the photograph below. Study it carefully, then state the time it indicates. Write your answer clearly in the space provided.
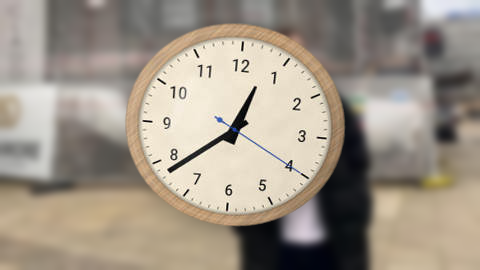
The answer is 12:38:20
